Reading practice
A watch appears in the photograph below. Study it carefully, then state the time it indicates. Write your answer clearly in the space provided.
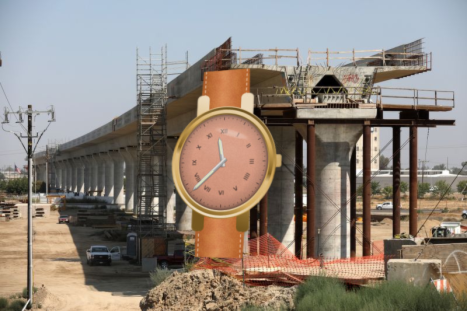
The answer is 11:38
